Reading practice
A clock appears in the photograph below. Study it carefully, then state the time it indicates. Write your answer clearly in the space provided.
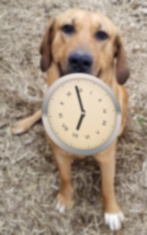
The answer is 6:59
